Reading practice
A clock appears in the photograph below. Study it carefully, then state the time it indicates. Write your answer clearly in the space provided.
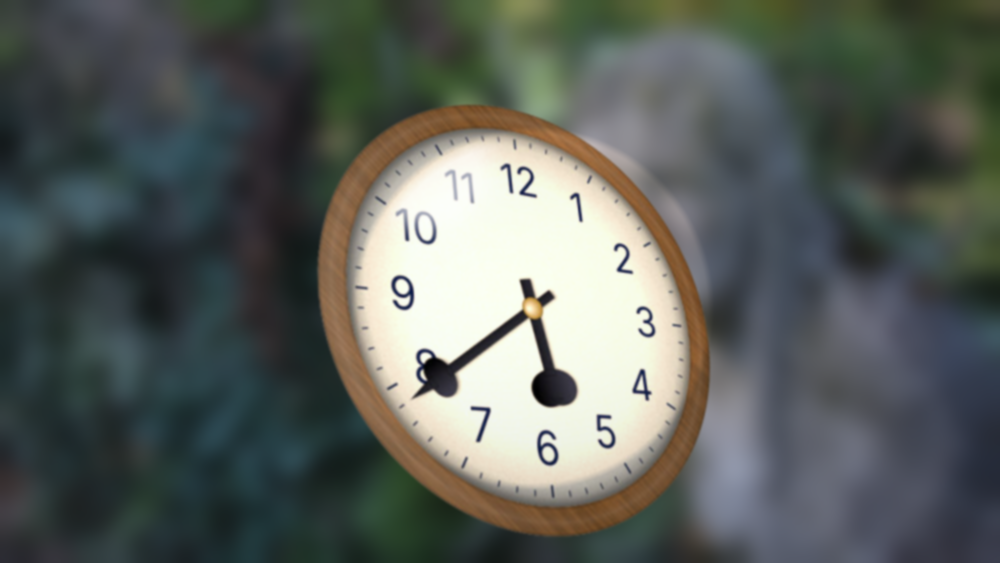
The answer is 5:39
